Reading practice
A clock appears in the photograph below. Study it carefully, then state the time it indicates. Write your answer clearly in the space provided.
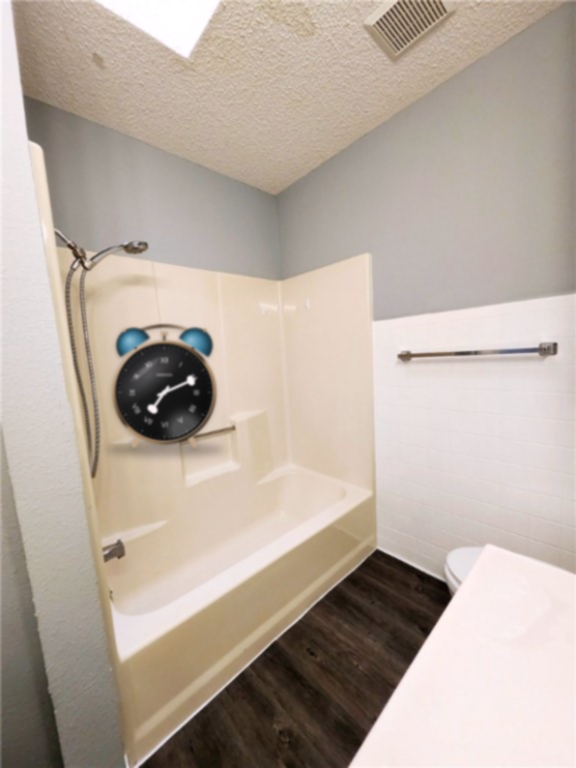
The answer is 7:11
